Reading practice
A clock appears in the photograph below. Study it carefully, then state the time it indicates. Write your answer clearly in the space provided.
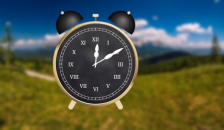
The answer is 12:10
